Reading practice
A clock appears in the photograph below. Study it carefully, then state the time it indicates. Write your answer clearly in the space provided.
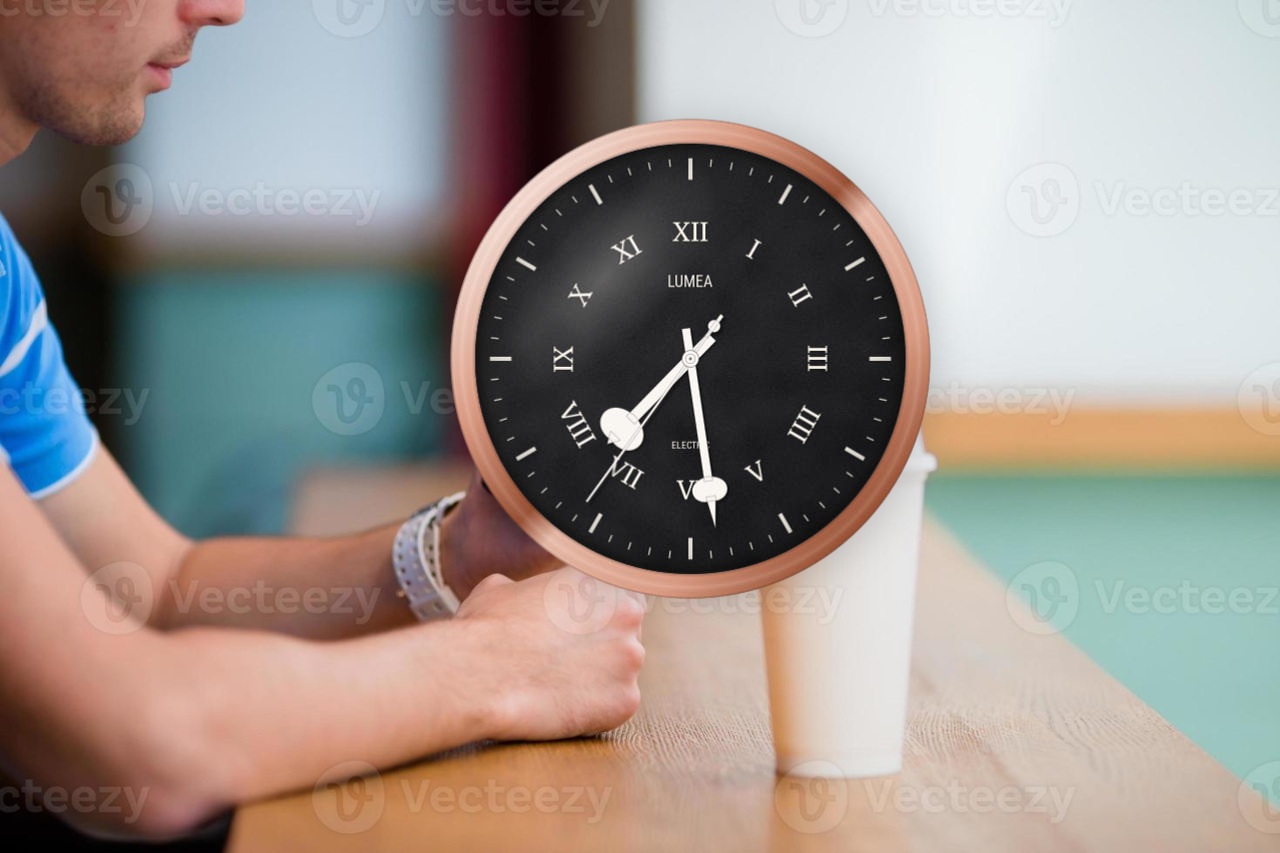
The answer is 7:28:36
